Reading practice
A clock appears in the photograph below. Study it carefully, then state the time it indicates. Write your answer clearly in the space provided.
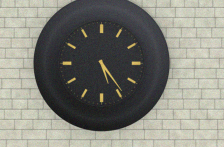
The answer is 5:24
